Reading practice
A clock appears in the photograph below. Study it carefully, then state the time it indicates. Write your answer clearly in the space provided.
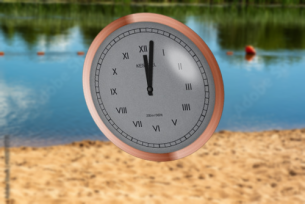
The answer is 12:02
